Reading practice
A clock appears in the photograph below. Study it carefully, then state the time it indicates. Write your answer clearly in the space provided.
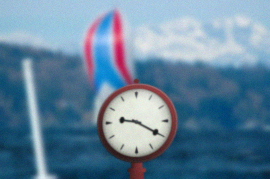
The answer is 9:20
